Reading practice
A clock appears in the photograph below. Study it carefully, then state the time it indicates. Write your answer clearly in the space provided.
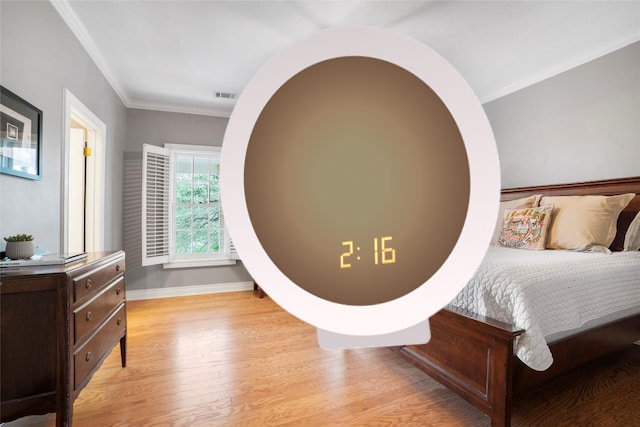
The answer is 2:16
